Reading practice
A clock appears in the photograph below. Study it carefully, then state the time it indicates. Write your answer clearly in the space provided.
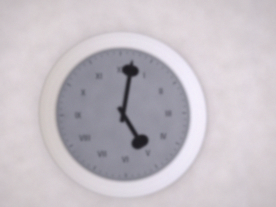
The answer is 5:02
